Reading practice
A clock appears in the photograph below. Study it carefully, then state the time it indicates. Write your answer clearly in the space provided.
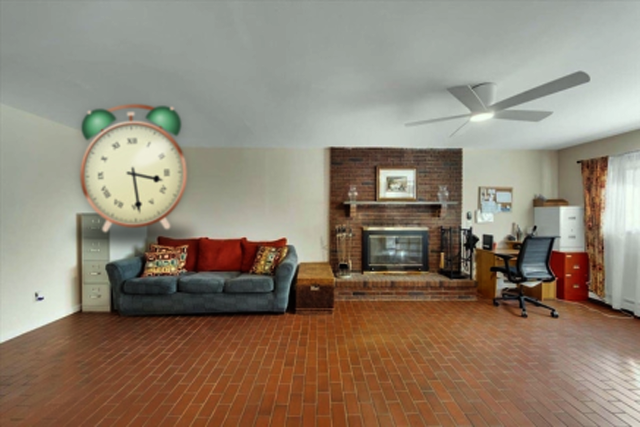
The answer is 3:29
